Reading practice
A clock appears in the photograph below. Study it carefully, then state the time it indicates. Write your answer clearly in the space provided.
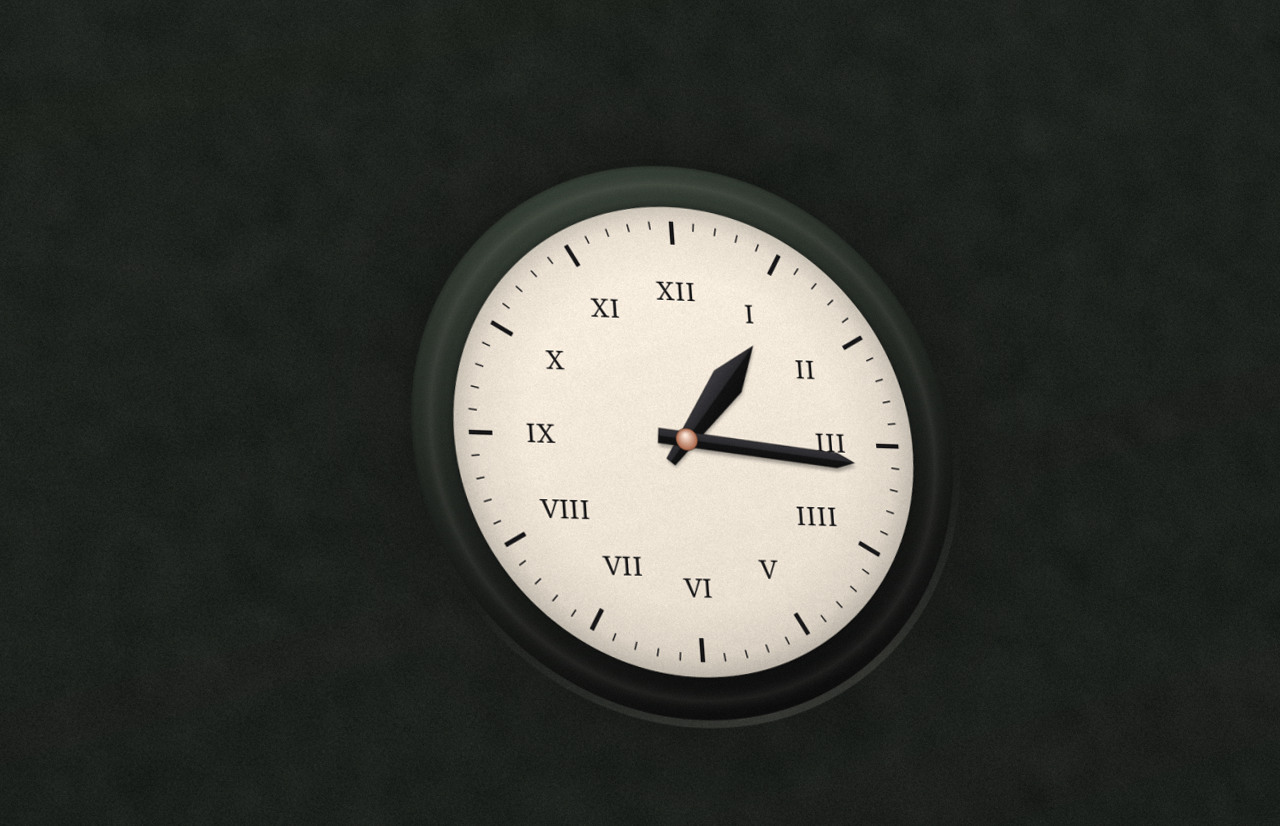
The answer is 1:16
